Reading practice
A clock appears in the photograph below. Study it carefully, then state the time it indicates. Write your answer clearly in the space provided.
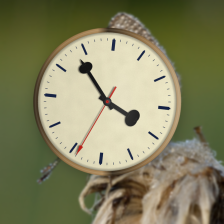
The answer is 3:53:34
